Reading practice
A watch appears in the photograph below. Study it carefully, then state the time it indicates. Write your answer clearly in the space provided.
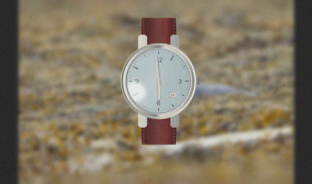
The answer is 5:59
